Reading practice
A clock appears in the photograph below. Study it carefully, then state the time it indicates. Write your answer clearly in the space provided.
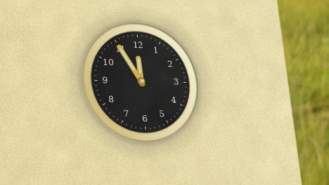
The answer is 11:55
